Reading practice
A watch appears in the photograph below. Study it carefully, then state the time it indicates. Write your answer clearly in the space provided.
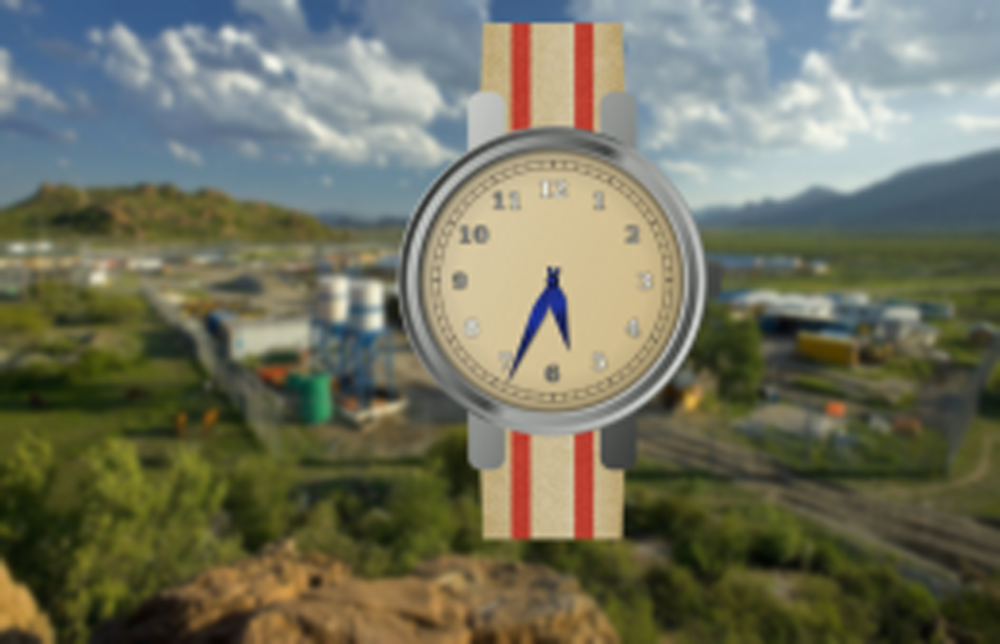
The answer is 5:34
